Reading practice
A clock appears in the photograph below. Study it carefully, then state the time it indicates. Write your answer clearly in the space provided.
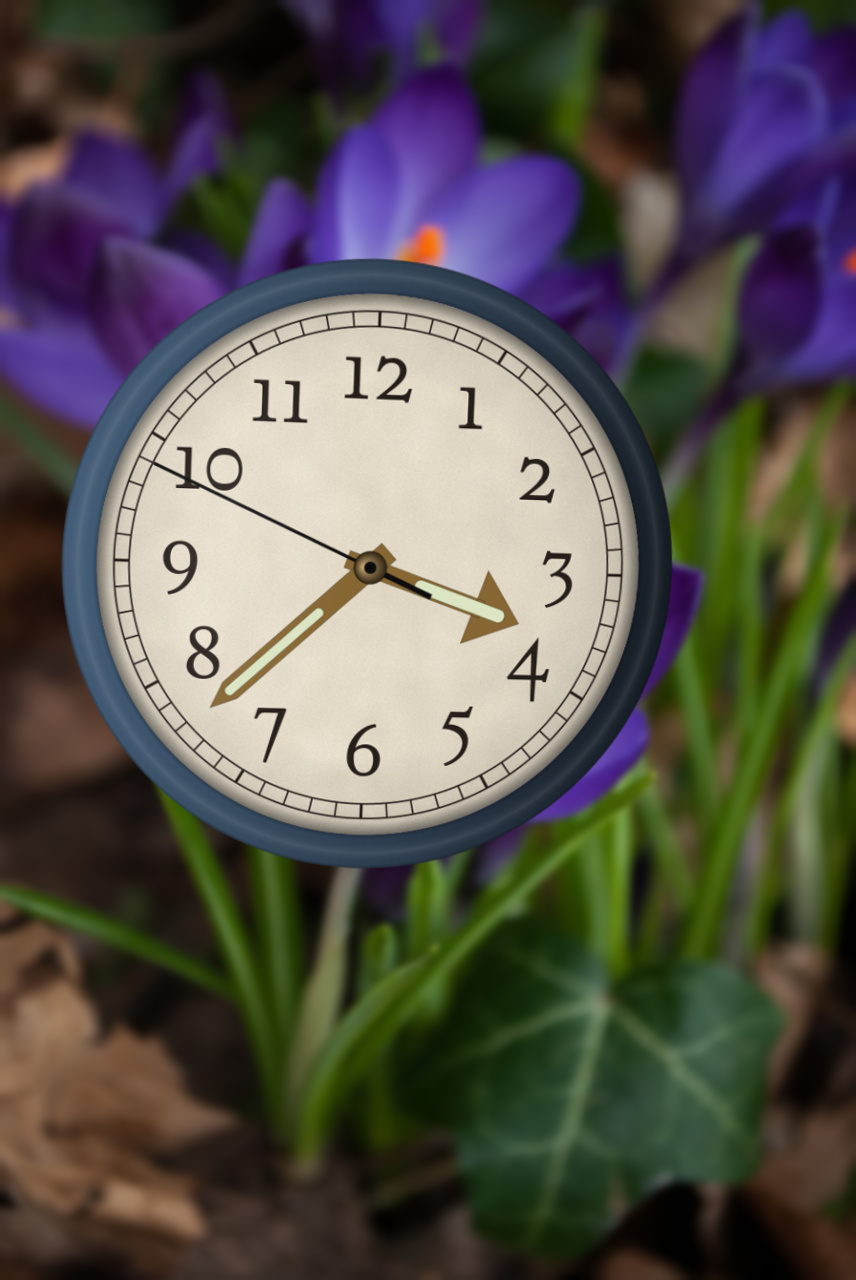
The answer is 3:37:49
